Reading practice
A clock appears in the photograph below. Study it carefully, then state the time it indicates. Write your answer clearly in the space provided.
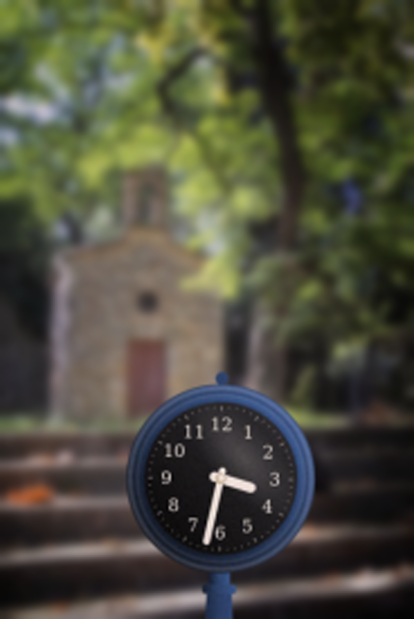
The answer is 3:32
